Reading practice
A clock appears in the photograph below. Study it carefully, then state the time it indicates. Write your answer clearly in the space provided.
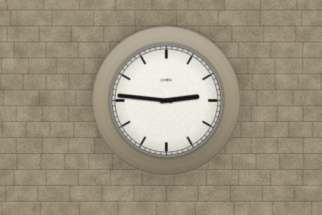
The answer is 2:46
